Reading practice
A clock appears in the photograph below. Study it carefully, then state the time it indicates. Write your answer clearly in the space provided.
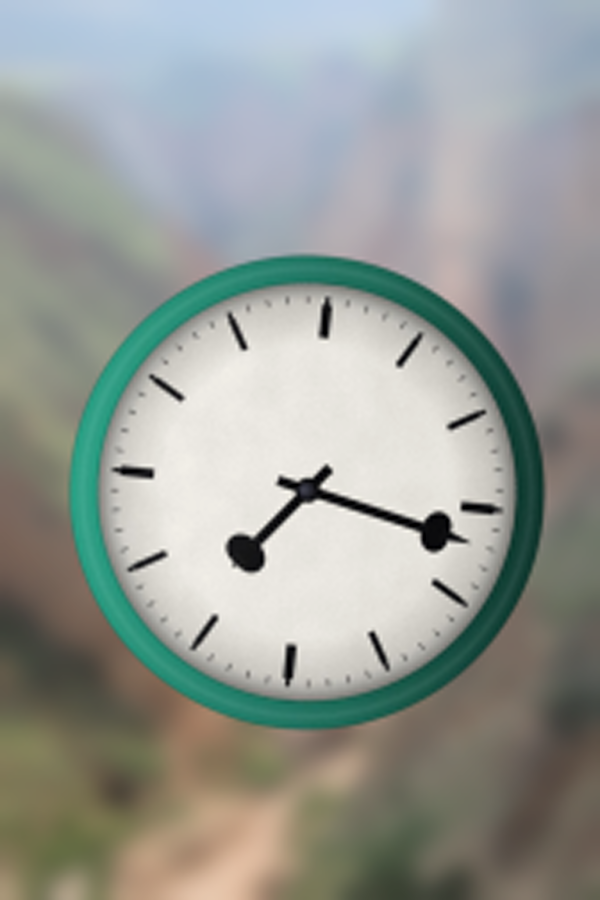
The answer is 7:17
